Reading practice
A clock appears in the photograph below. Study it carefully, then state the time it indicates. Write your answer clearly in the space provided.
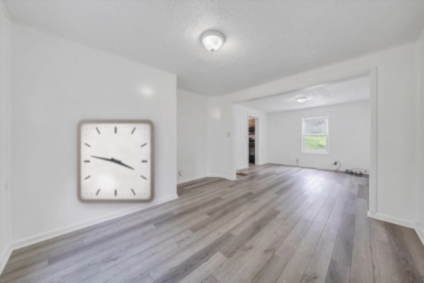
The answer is 3:47
